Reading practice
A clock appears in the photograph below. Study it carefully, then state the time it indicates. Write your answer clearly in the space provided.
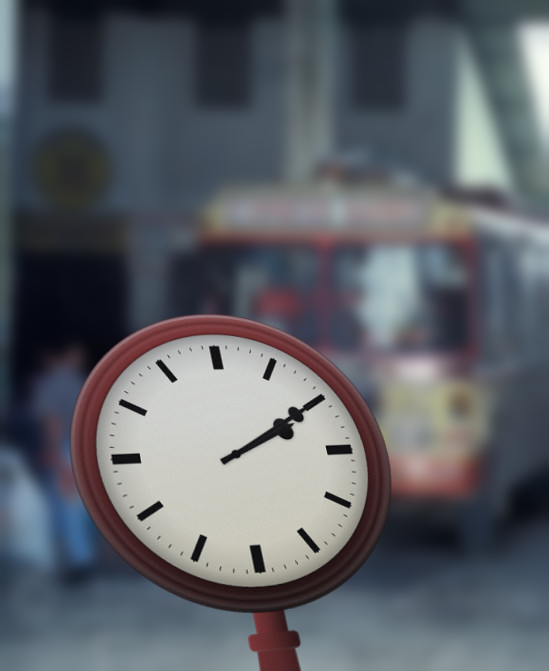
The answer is 2:10
